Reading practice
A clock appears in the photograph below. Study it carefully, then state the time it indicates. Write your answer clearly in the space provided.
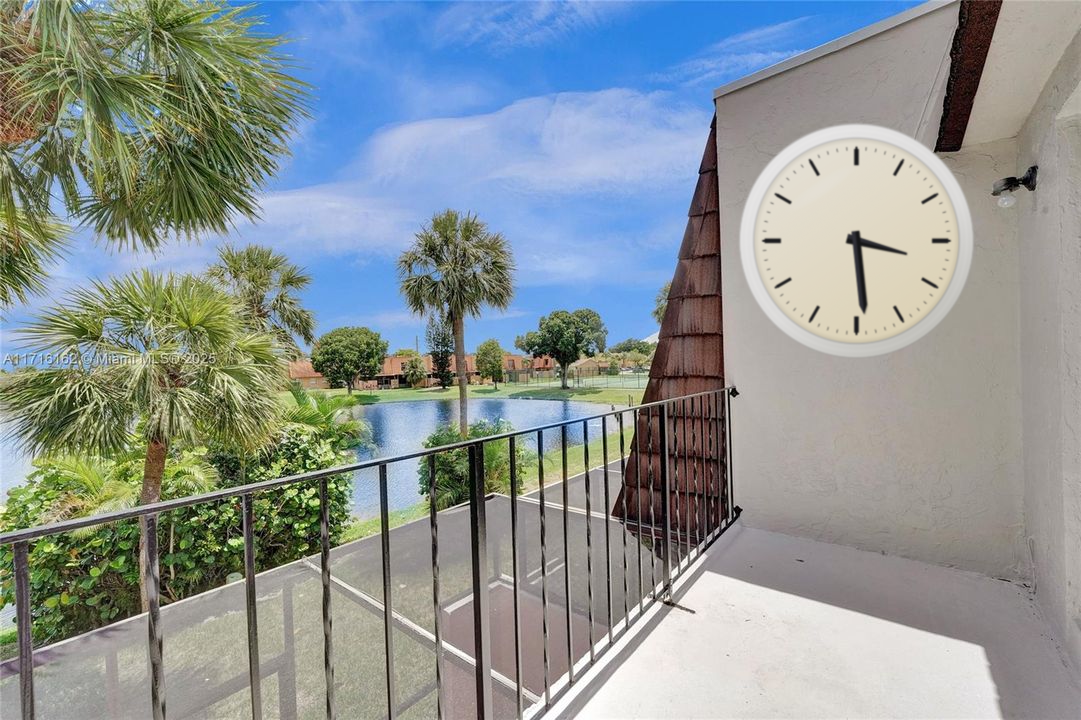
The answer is 3:29
